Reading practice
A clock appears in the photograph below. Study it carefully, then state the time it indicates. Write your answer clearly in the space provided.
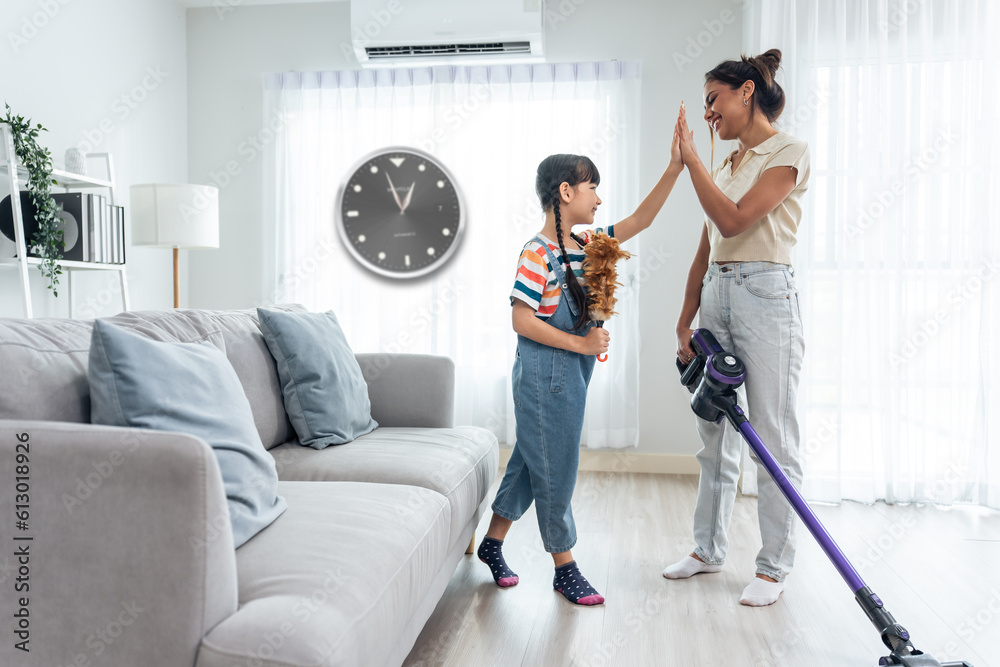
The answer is 12:57
